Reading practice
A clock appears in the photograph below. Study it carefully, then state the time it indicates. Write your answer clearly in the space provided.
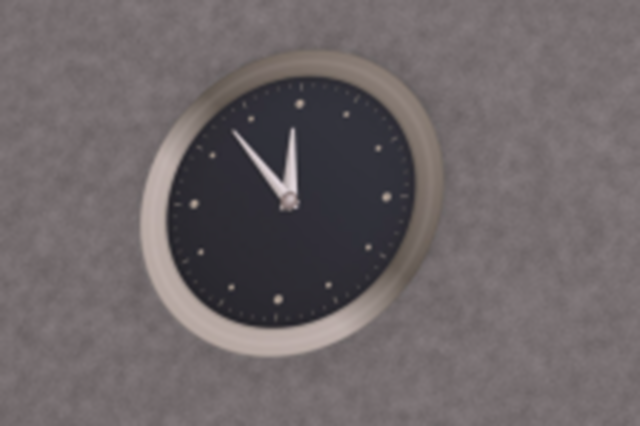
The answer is 11:53
